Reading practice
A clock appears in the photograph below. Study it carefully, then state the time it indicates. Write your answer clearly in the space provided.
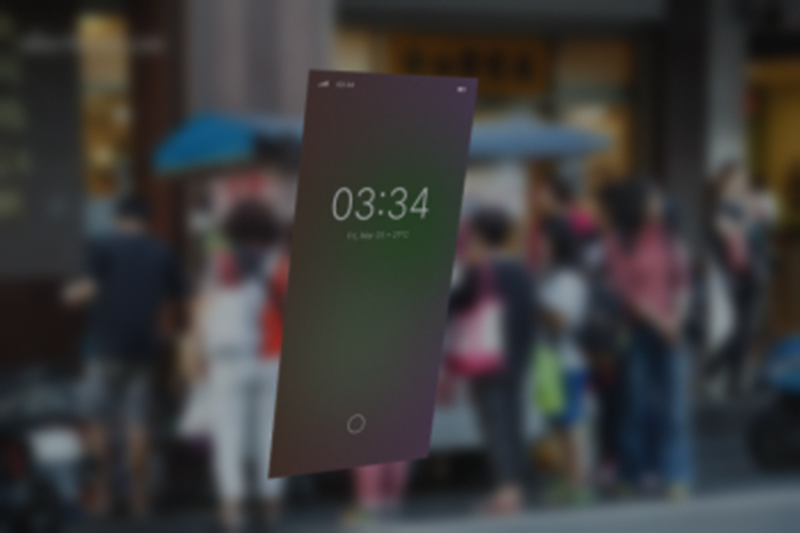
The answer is 3:34
